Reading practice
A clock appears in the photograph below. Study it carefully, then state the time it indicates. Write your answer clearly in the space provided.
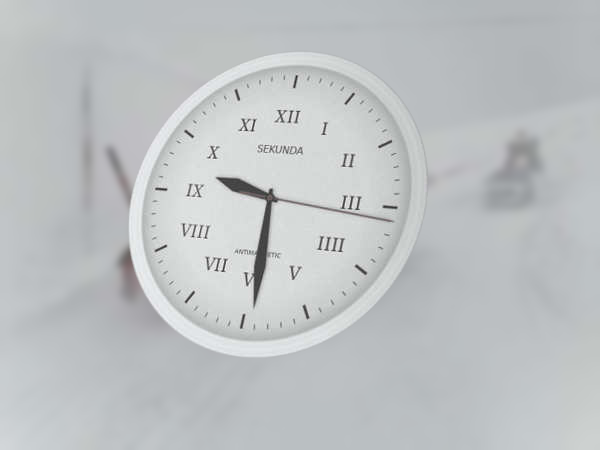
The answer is 9:29:16
